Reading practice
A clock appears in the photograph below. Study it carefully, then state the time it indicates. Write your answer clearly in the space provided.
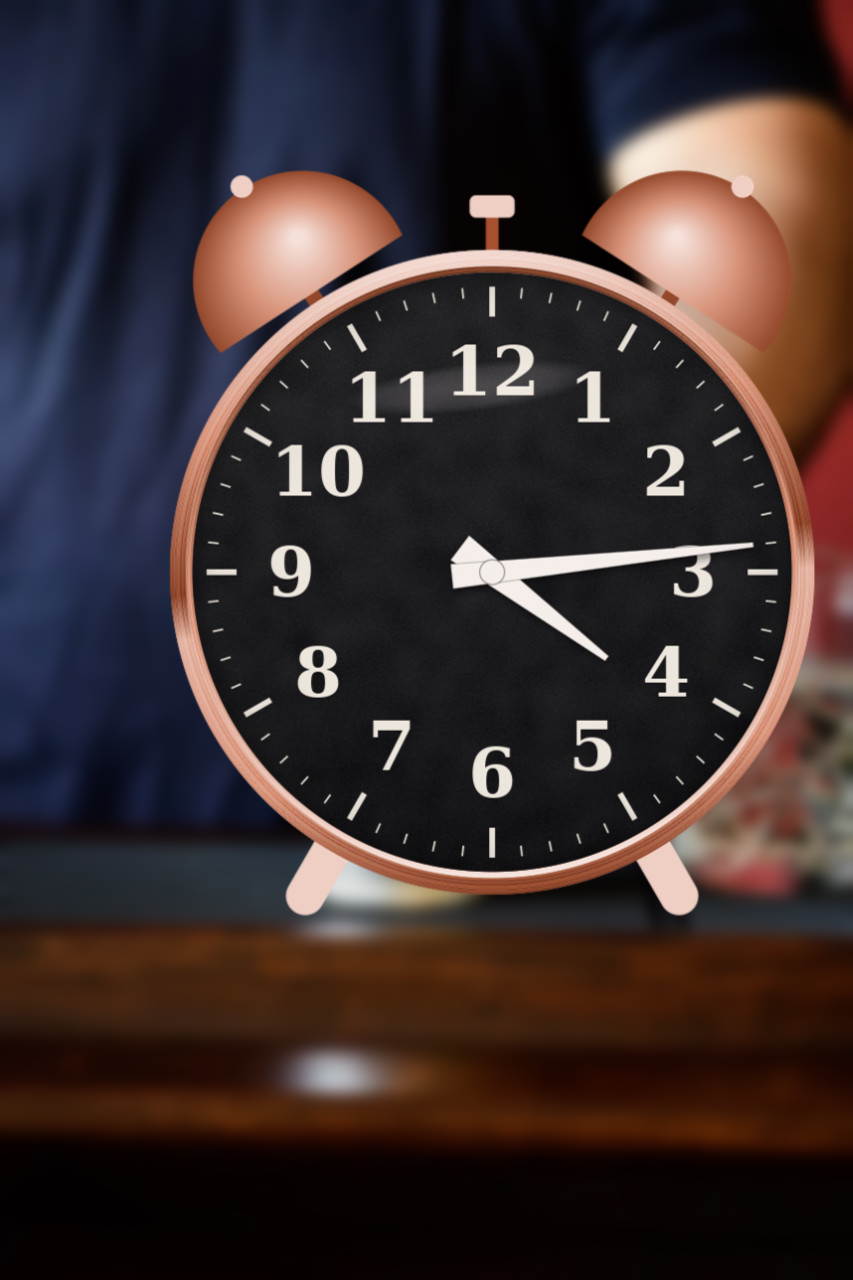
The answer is 4:14
